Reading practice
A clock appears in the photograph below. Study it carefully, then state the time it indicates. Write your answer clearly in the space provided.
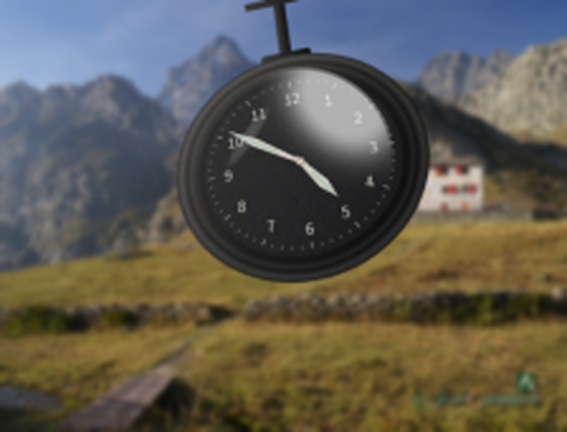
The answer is 4:51
